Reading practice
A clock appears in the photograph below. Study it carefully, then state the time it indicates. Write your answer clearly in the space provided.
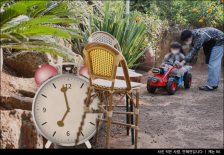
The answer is 6:58
